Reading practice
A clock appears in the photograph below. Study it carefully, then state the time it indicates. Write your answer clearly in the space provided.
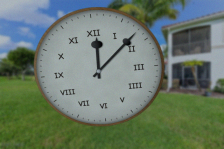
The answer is 12:08
